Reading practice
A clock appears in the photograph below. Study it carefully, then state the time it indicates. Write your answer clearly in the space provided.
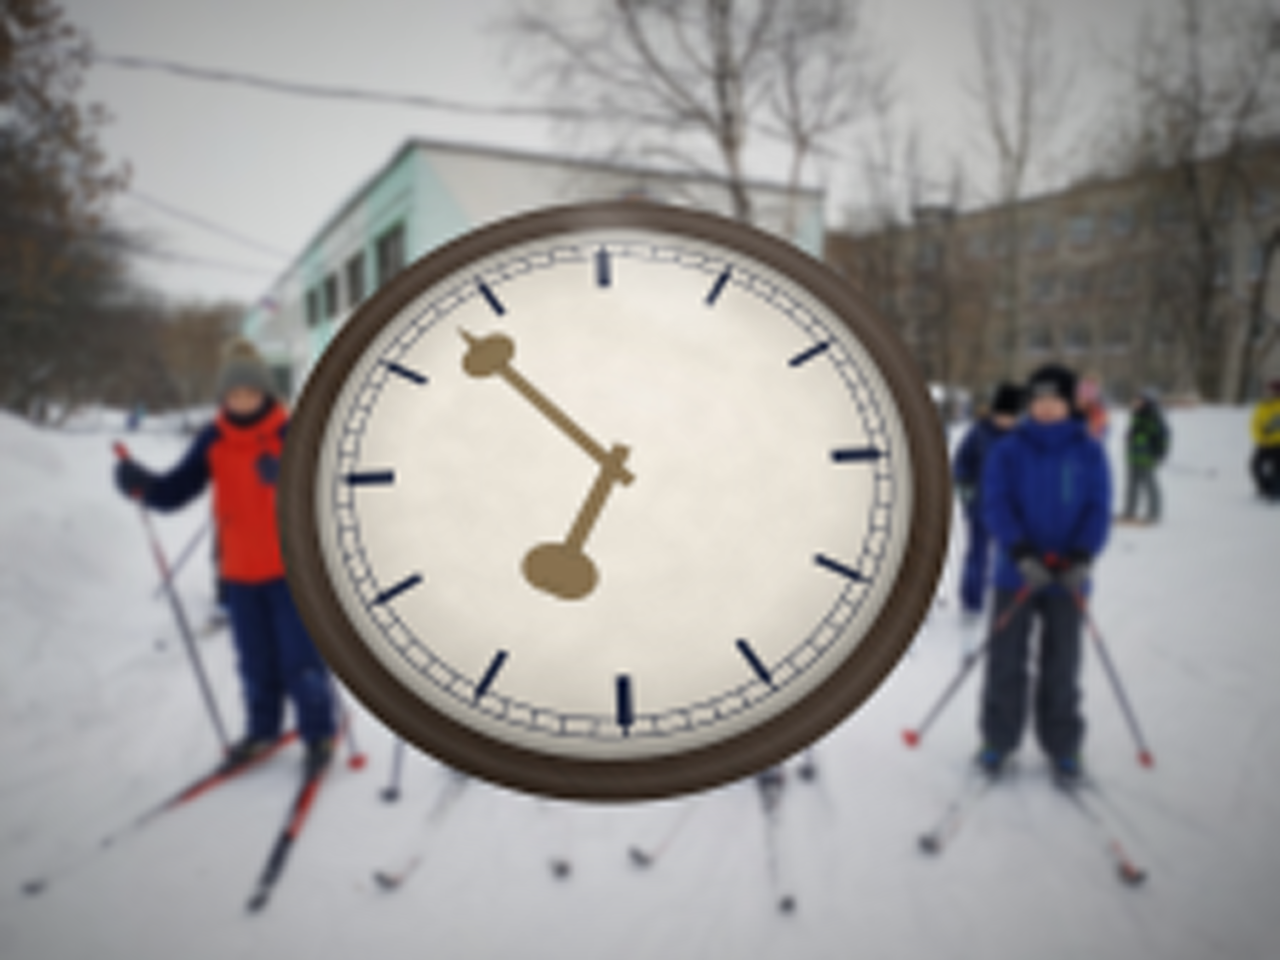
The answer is 6:53
